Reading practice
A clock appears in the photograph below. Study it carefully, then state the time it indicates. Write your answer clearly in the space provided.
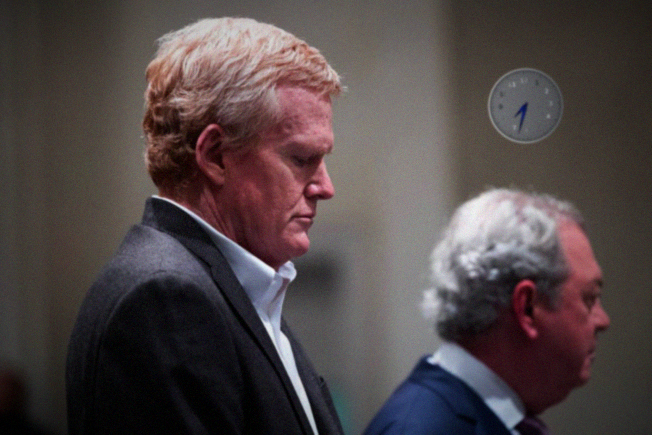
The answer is 7:33
